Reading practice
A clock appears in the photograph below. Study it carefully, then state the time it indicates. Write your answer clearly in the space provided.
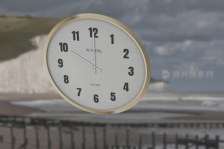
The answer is 10:00
